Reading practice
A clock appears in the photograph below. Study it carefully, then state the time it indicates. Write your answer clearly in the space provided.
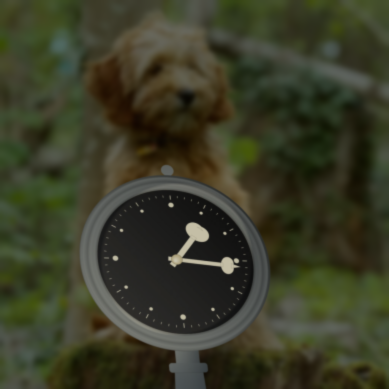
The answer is 1:16
